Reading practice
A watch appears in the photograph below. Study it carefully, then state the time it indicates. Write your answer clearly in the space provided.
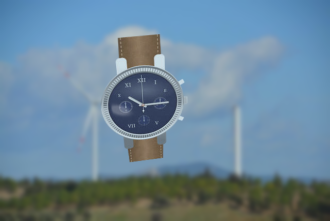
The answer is 10:15
